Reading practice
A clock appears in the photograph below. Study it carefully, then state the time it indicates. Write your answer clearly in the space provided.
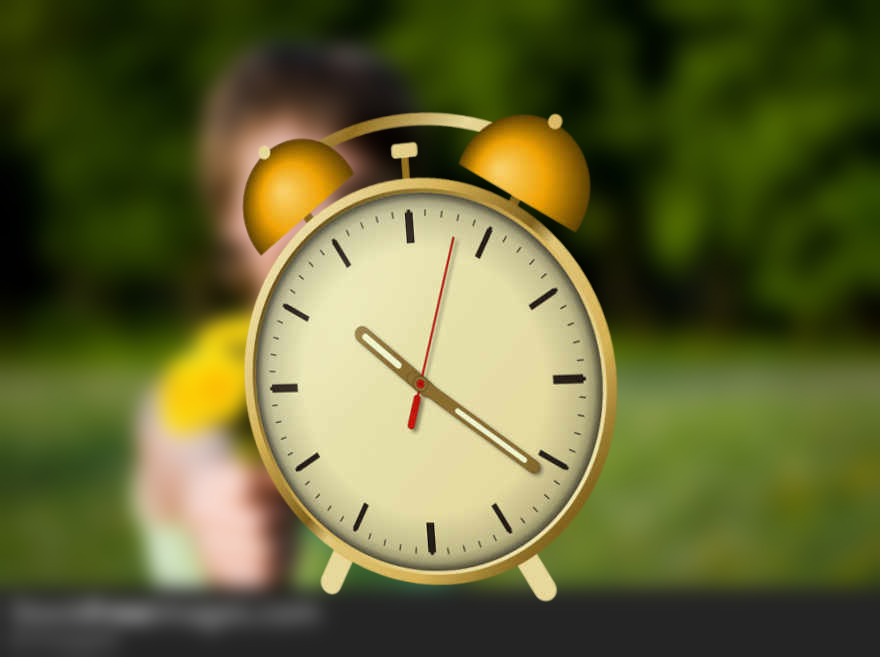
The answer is 10:21:03
